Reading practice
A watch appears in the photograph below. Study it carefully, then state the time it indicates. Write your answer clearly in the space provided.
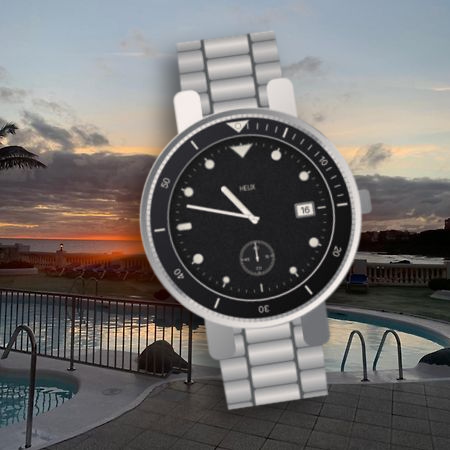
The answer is 10:48
